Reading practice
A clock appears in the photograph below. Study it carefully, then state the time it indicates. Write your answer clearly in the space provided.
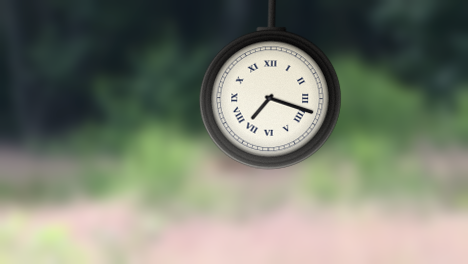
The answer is 7:18
